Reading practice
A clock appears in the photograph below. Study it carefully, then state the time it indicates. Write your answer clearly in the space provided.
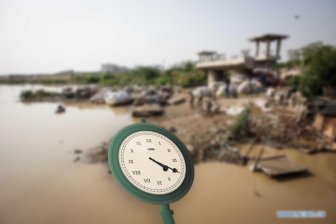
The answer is 4:20
